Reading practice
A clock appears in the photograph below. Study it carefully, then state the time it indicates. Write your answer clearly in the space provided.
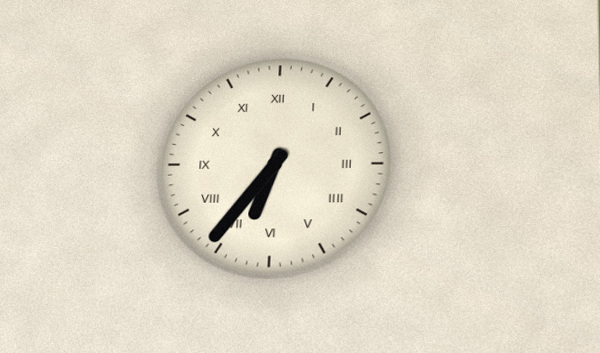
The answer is 6:36
